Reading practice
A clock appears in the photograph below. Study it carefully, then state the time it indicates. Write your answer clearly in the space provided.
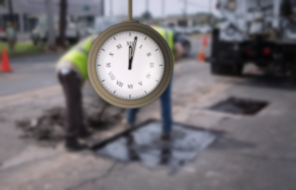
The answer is 12:02
